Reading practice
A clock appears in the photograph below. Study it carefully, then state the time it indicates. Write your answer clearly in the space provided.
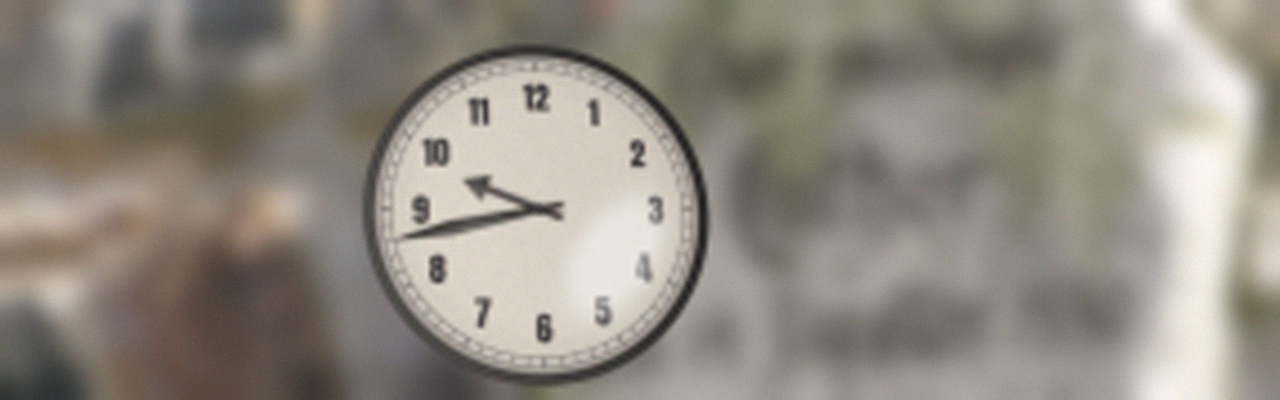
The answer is 9:43
